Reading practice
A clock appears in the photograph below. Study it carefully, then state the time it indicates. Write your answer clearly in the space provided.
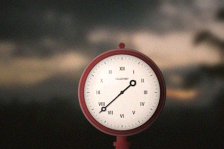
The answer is 1:38
